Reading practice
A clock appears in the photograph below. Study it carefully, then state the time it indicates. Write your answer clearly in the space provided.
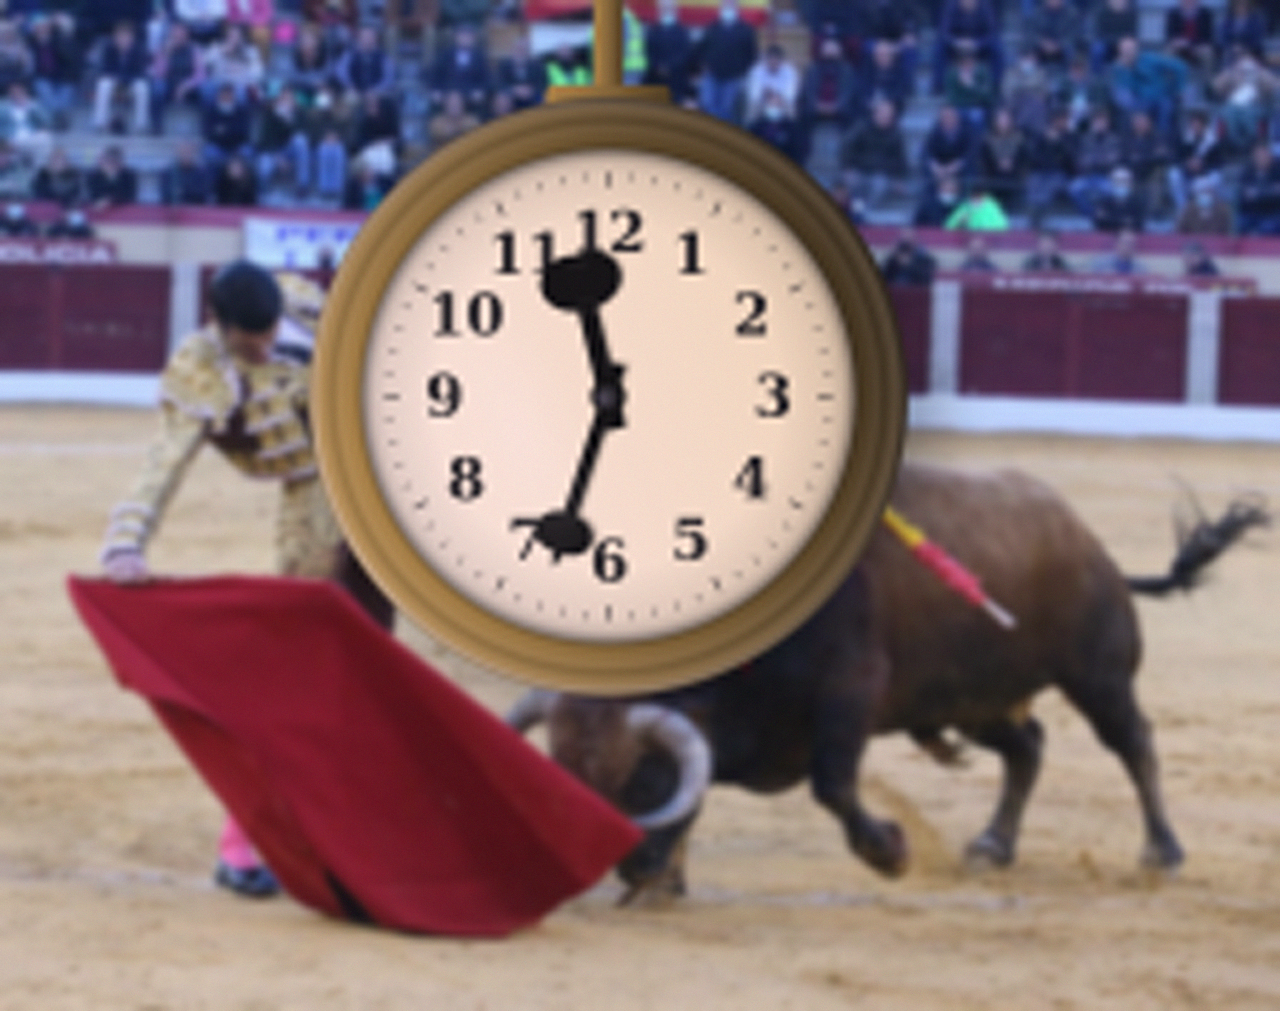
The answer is 11:33
